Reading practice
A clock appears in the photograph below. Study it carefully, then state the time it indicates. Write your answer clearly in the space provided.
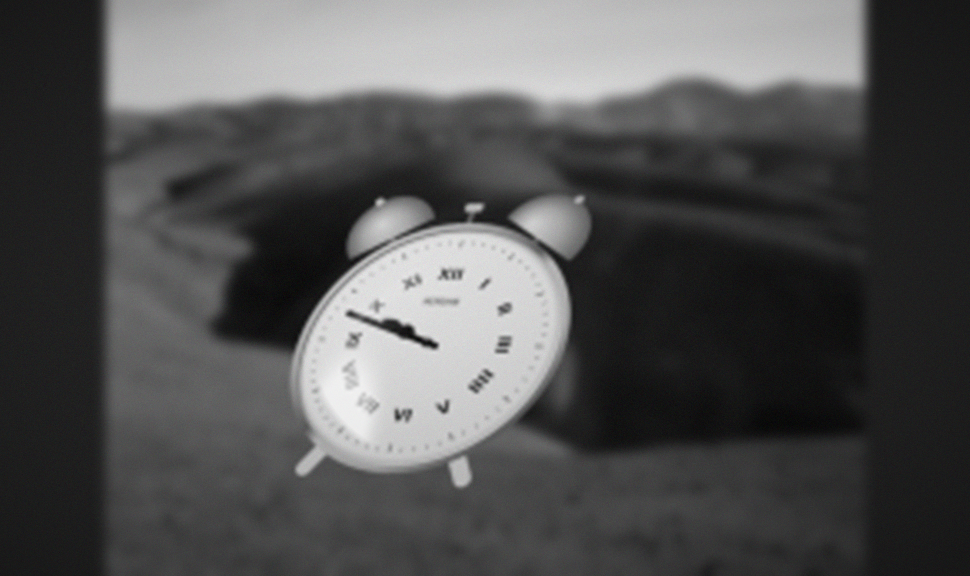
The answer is 9:48
